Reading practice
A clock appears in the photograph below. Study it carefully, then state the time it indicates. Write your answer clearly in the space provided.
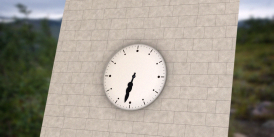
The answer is 6:32
